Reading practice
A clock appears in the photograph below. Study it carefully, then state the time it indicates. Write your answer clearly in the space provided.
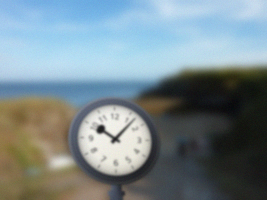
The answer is 10:07
